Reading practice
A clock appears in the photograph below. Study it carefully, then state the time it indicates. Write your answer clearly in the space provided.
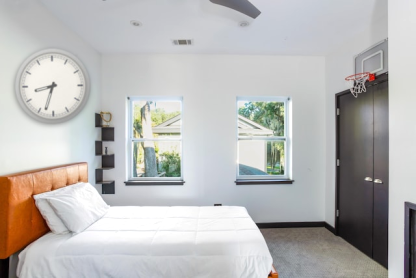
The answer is 8:33
